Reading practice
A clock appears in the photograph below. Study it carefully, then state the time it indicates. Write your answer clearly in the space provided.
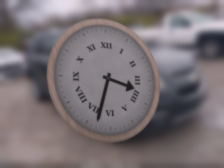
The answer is 3:33
